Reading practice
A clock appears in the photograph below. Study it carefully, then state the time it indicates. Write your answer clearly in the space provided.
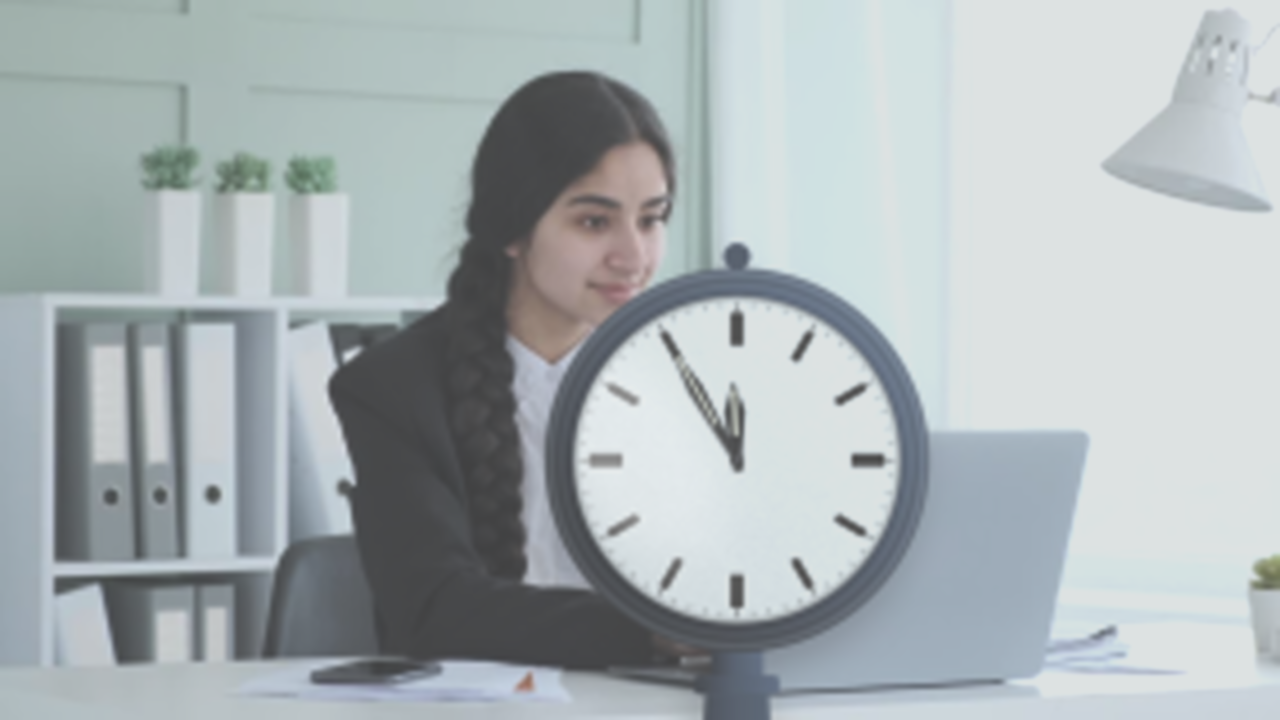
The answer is 11:55
